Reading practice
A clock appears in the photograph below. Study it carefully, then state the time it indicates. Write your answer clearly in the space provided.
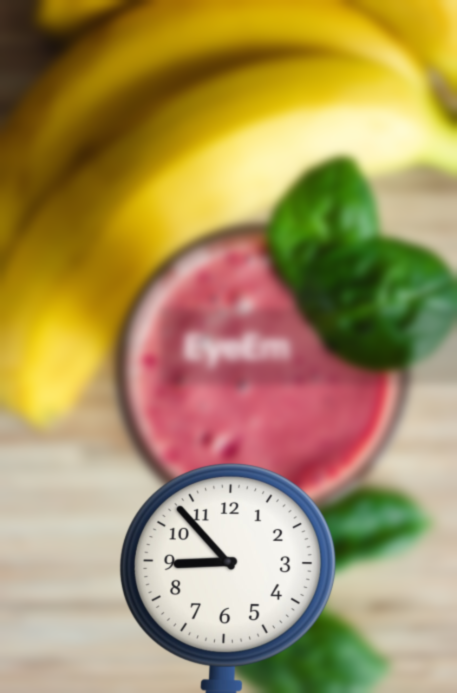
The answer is 8:53
